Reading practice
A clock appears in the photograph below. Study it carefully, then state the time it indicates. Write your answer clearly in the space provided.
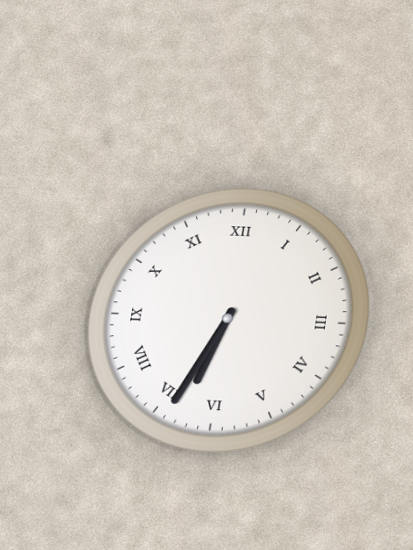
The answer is 6:34
